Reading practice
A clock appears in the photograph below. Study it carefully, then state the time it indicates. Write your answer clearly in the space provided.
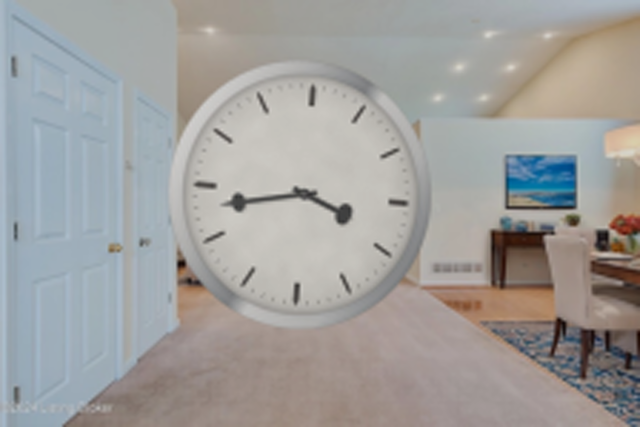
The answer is 3:43
